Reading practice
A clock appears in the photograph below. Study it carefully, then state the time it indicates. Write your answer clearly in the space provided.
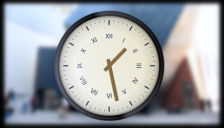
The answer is 1:28
